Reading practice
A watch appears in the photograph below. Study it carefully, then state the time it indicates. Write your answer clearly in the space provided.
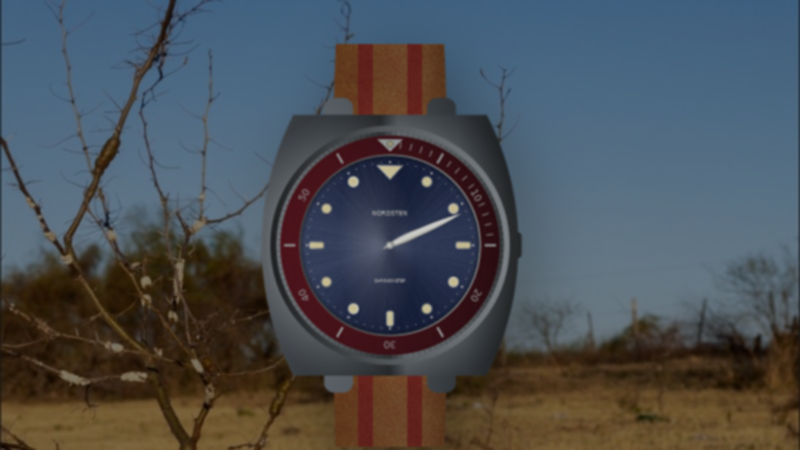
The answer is 2:11
